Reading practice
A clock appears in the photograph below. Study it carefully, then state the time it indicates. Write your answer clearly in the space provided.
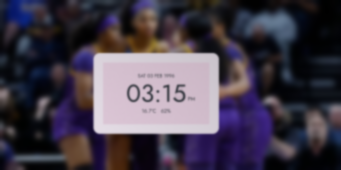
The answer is 3:15
